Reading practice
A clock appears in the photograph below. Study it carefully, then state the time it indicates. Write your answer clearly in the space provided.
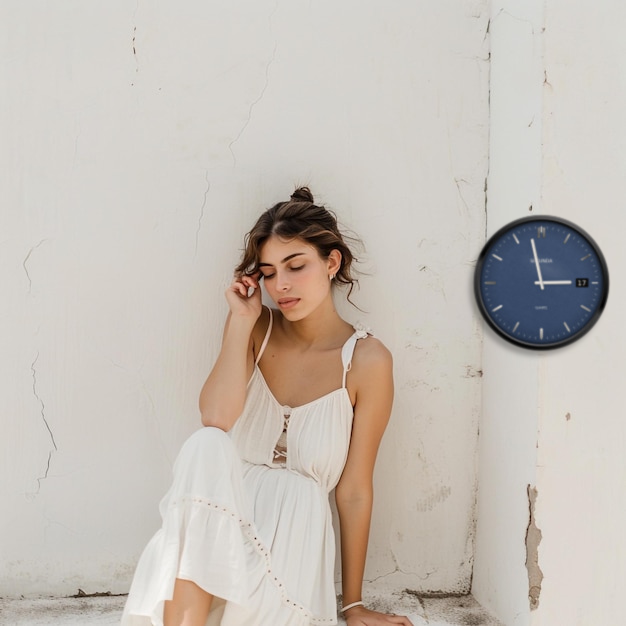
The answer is 2:58
